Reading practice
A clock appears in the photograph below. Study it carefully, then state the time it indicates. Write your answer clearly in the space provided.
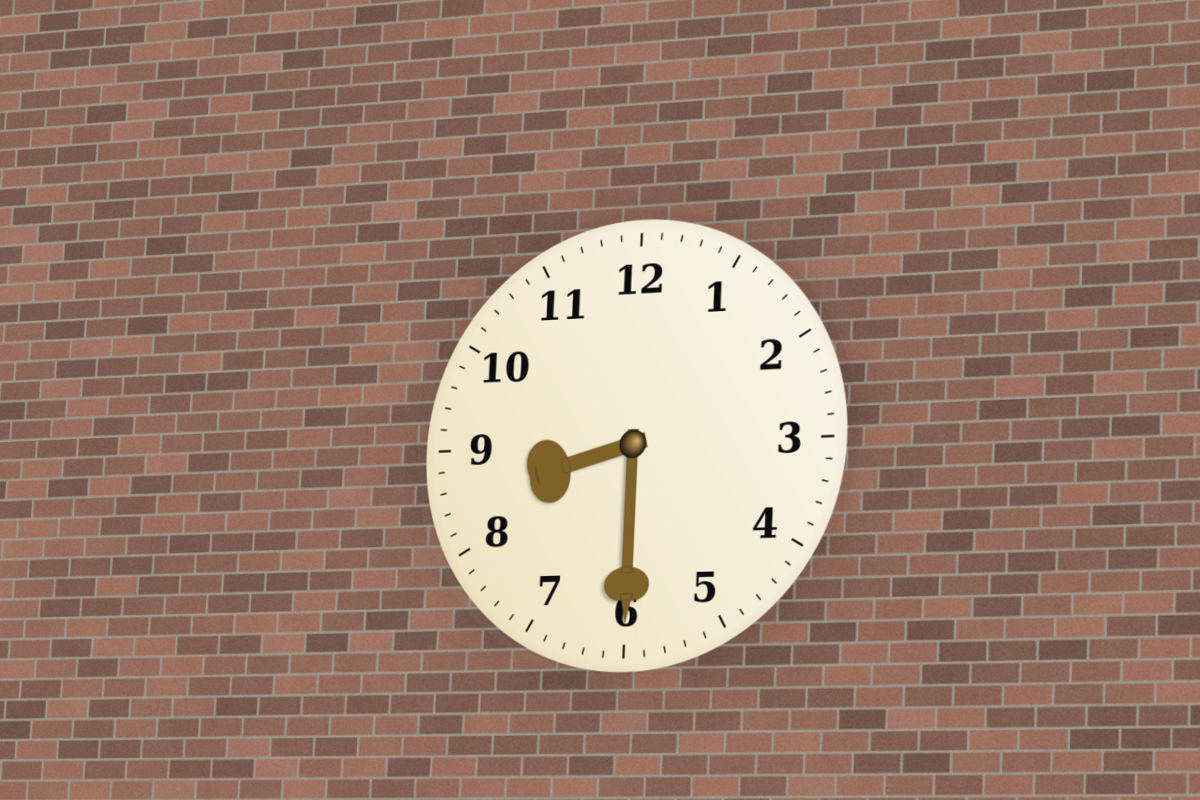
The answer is 8:30
